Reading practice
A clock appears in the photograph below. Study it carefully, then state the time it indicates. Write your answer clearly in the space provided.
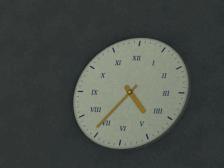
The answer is 4:36
